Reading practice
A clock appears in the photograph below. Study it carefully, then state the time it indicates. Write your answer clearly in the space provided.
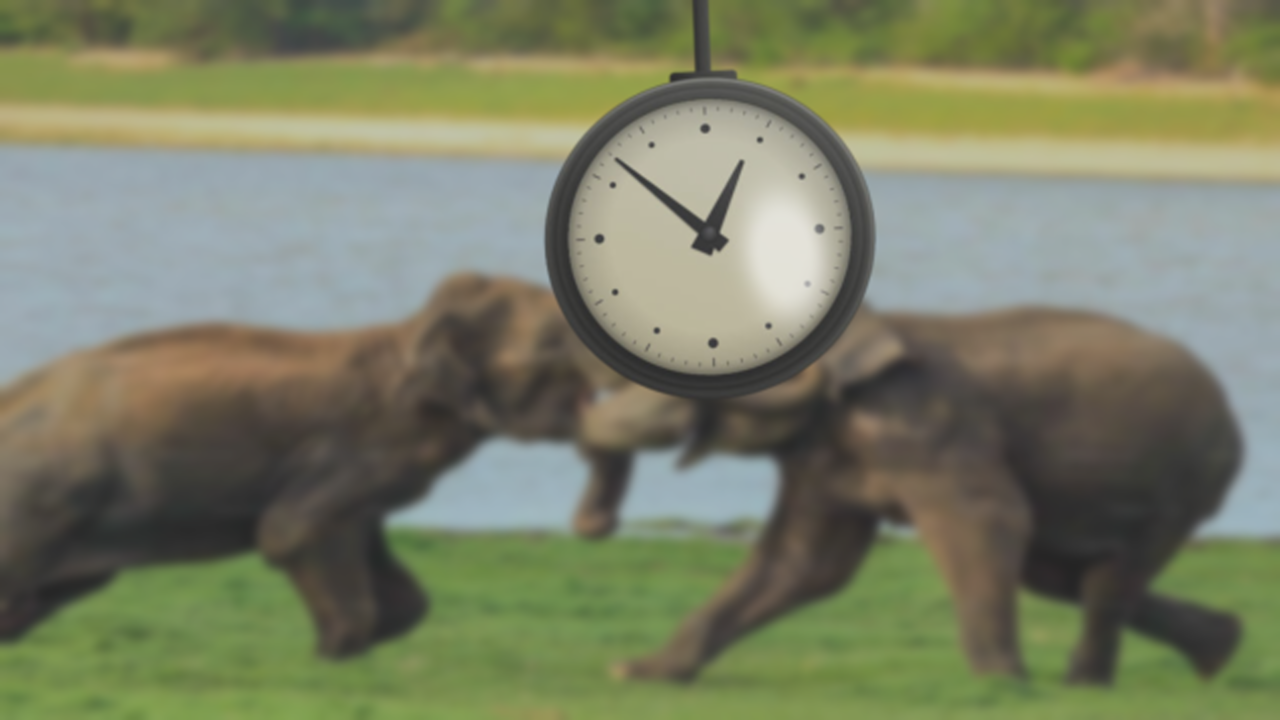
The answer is 12:52
